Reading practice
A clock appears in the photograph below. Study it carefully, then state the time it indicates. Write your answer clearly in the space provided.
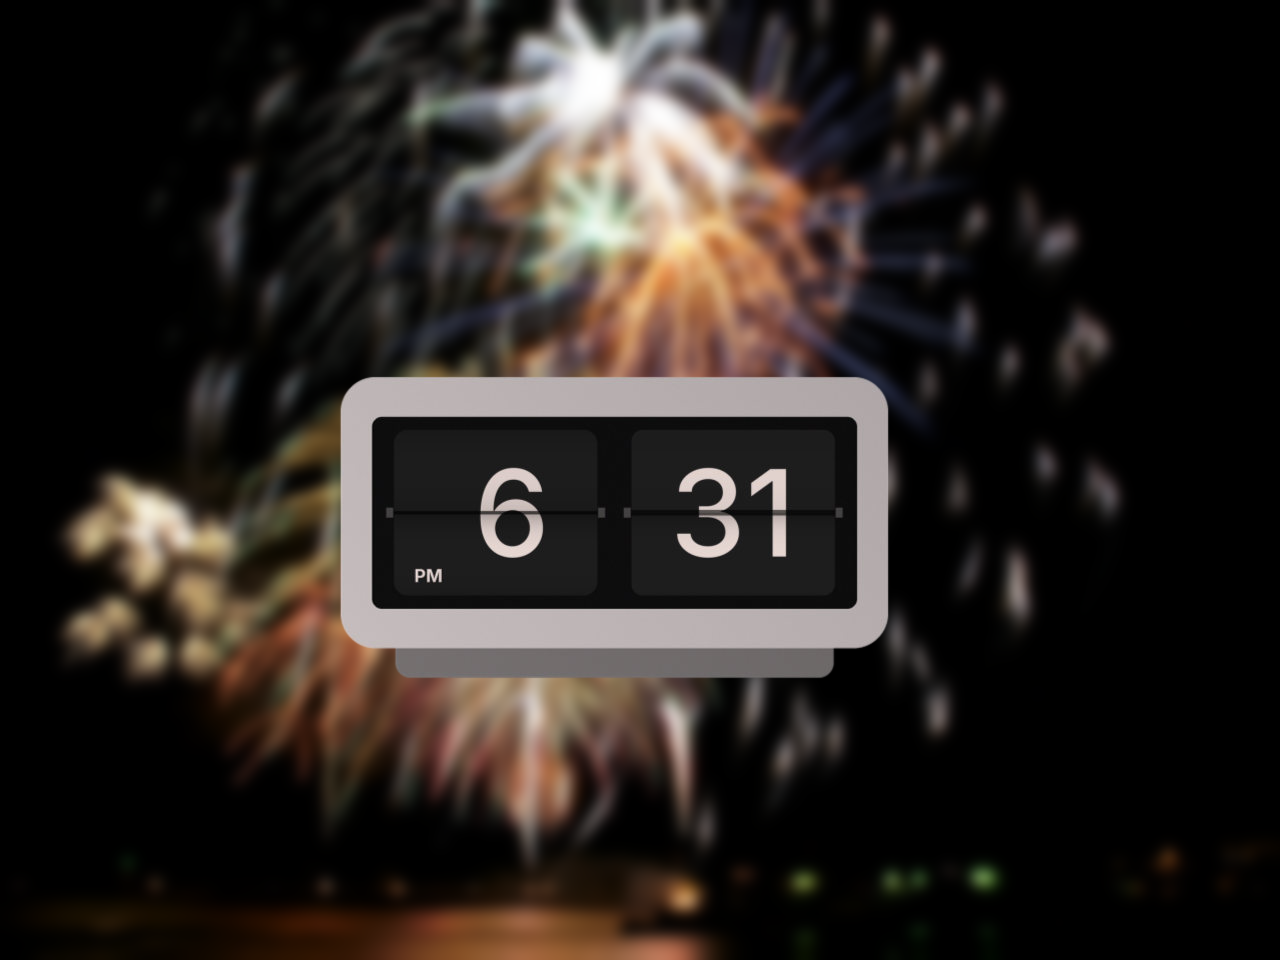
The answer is 6:31
